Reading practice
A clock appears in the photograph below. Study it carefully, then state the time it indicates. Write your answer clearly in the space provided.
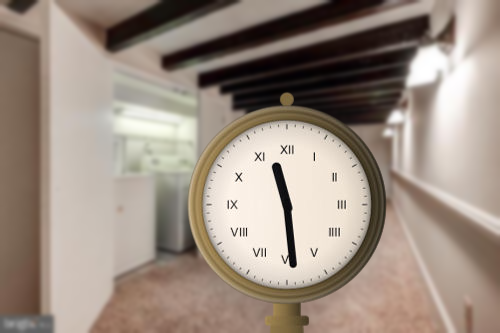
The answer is 11:29
